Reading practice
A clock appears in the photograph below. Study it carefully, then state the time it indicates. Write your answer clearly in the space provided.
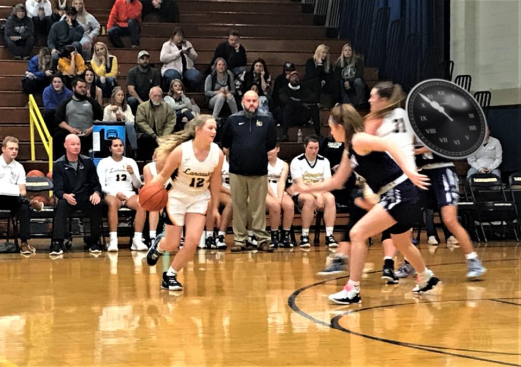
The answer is 10:53
